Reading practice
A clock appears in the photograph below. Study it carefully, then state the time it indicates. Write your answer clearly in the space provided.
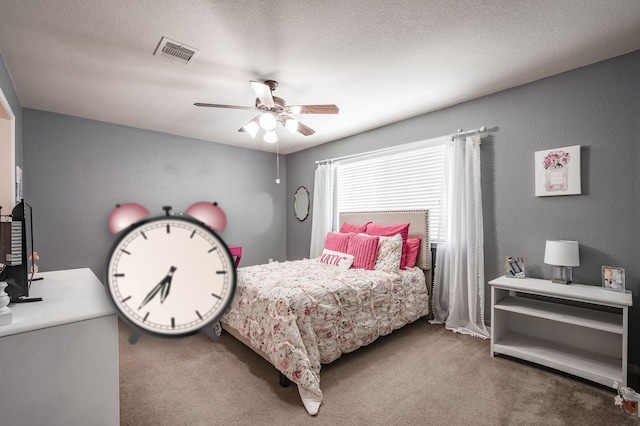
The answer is 6:37
